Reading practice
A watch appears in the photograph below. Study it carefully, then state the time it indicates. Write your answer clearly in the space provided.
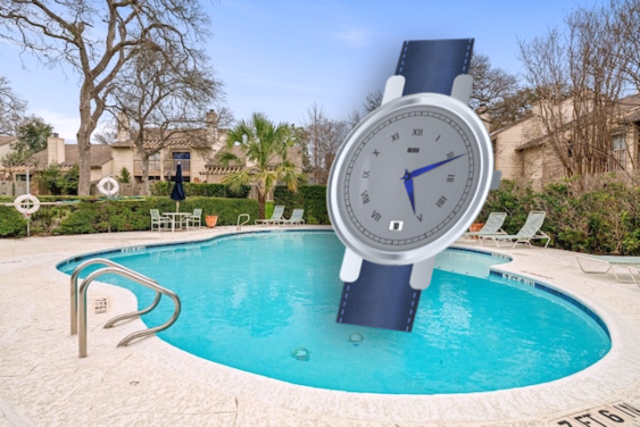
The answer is 5:11
